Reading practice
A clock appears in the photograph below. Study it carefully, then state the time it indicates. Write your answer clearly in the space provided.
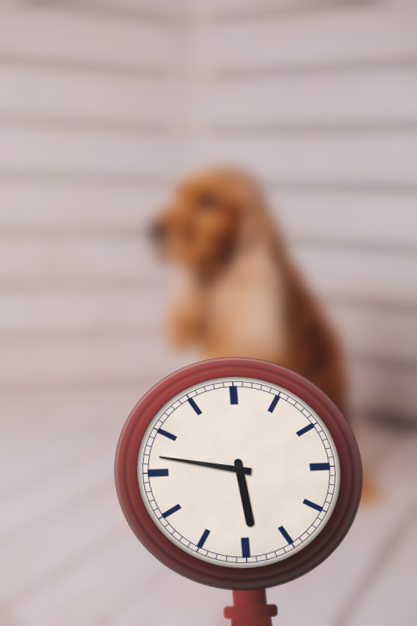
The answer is 5:47
